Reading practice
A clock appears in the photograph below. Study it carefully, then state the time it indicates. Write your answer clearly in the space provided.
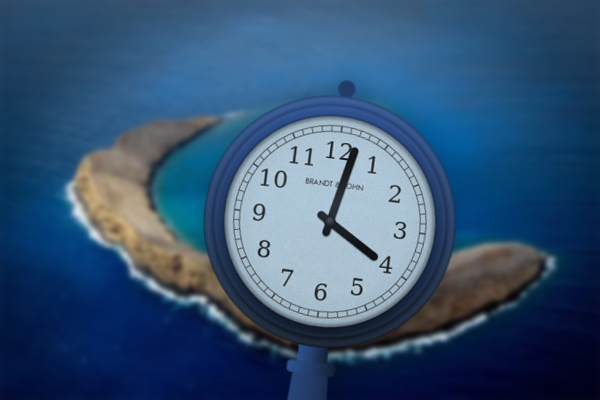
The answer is 4:02
